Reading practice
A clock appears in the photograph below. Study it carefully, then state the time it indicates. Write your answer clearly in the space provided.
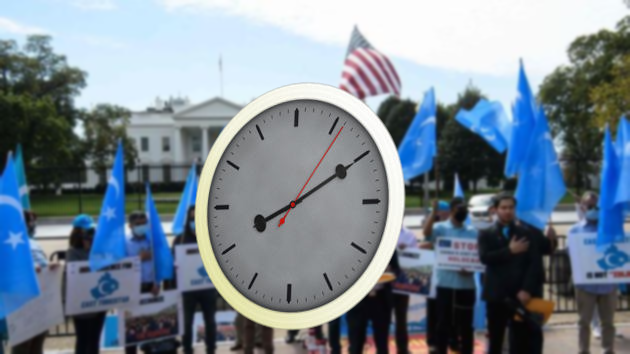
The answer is 8:10:06
